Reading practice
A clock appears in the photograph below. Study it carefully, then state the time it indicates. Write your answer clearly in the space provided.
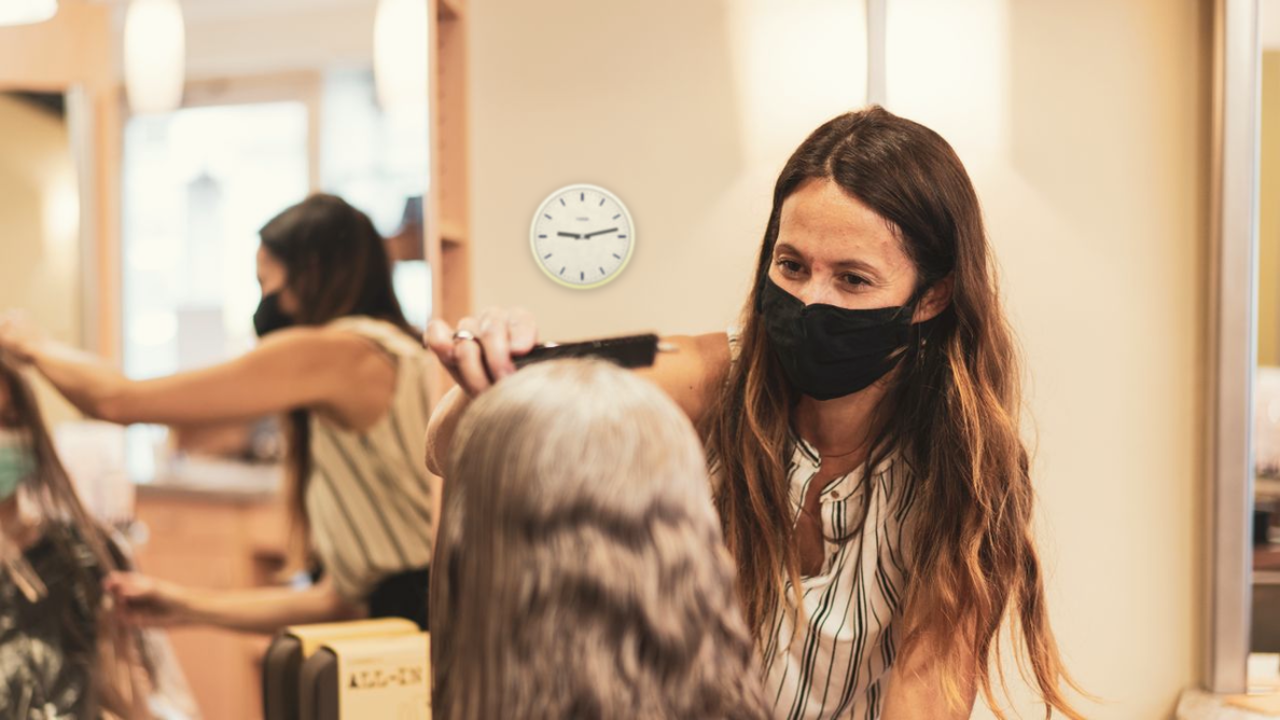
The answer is 9:13
